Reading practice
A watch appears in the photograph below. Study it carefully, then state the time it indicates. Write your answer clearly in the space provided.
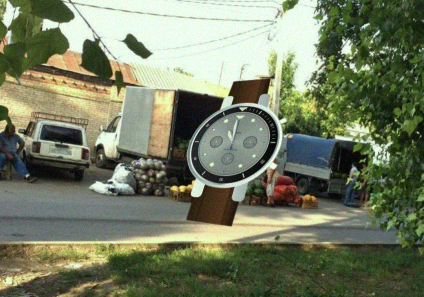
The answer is 10:59
